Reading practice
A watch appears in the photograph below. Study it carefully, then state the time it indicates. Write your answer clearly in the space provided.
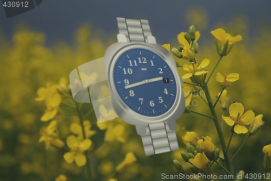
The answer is 2:43
